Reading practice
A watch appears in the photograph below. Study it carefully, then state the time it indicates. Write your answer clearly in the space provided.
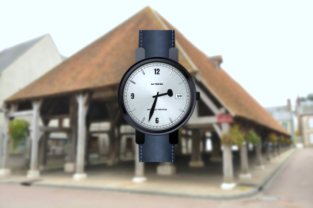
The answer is 2:33
